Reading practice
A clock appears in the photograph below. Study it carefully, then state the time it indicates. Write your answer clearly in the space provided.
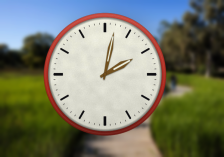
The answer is 2:02
